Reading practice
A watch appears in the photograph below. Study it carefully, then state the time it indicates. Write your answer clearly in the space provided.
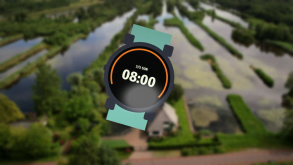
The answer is 8:00
